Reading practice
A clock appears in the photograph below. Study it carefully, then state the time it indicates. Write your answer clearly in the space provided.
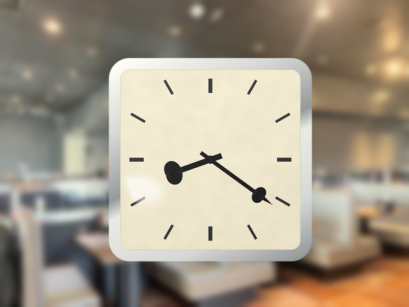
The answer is 8:21
